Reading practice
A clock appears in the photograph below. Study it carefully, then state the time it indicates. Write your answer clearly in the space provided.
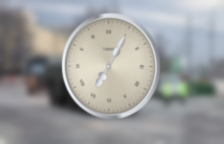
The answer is 7:05
